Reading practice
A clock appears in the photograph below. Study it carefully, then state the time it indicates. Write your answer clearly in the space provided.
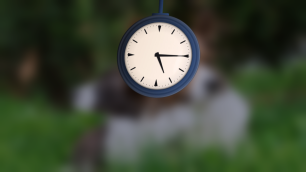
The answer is 5:15
